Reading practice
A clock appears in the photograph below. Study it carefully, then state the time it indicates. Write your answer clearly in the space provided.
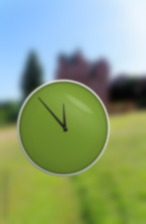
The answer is 11:53
